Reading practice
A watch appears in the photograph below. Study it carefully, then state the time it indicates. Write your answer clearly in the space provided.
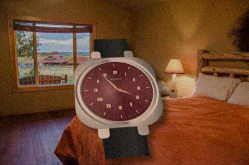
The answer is 3:54
